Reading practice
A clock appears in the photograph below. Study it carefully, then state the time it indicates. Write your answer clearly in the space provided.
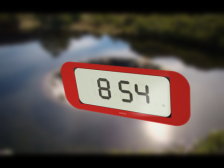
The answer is 8:54
